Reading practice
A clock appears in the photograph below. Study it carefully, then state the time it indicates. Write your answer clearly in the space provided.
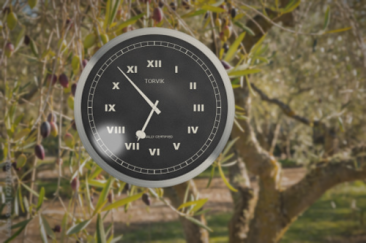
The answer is 6:53
